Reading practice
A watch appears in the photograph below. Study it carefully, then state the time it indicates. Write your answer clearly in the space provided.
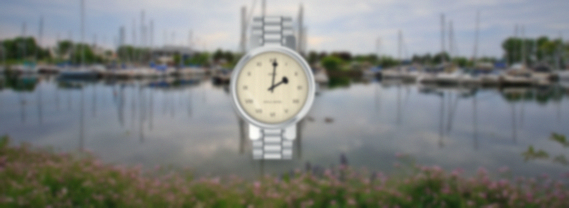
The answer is 2:01
